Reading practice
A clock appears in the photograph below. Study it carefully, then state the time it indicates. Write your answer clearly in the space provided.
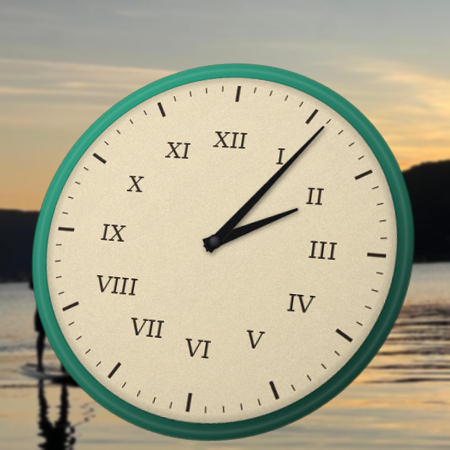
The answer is 2:06
